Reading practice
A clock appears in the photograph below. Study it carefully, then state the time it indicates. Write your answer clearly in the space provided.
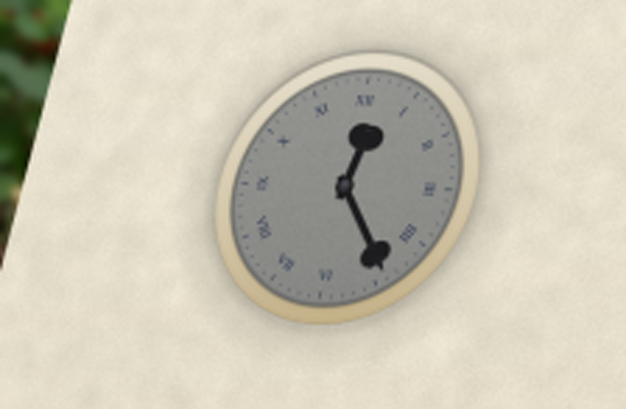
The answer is 12:24
